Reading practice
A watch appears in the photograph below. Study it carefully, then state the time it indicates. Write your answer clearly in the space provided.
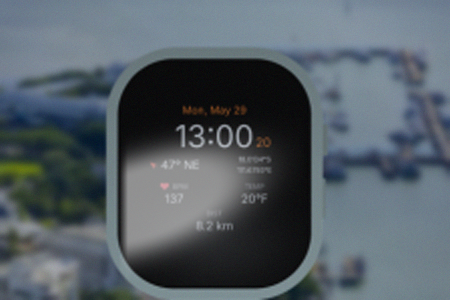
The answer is 13:00
